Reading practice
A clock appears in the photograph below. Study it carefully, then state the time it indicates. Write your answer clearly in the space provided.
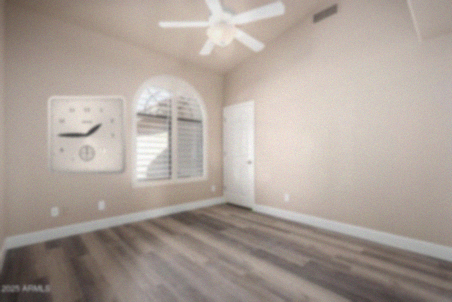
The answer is 1:45
